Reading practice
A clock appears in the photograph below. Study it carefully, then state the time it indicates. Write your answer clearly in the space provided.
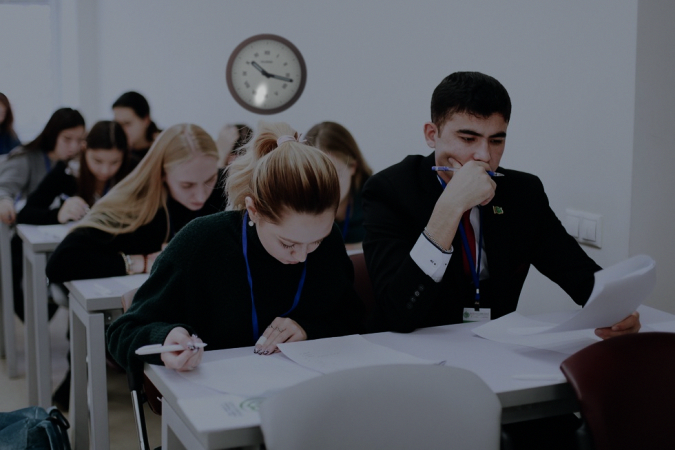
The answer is 10:17
